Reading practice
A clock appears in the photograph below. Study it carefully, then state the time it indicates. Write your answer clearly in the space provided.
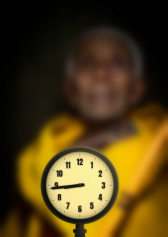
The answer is 8:44
